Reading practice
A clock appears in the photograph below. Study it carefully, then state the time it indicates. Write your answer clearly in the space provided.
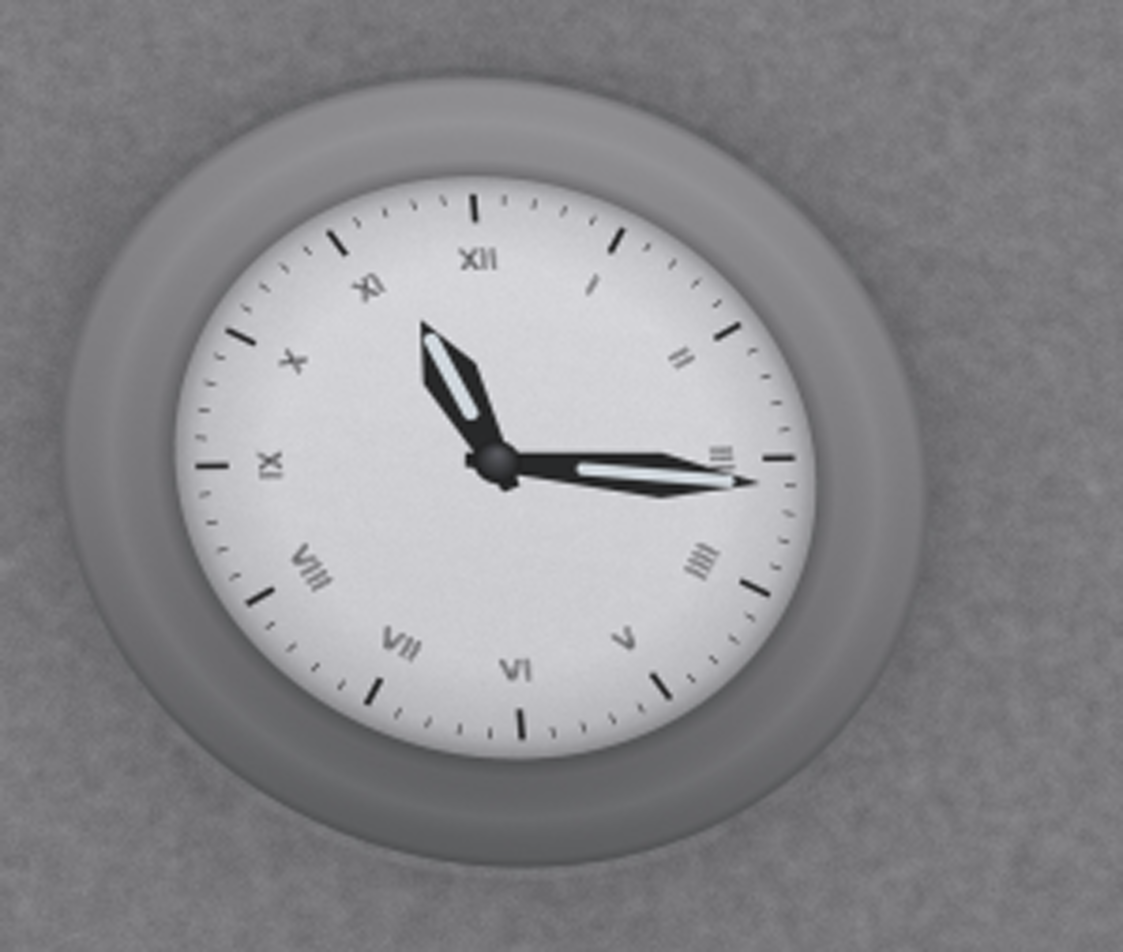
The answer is 11:16
